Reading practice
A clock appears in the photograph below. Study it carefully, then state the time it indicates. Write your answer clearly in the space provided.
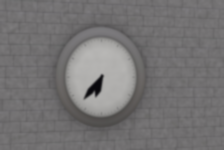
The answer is 6:37
